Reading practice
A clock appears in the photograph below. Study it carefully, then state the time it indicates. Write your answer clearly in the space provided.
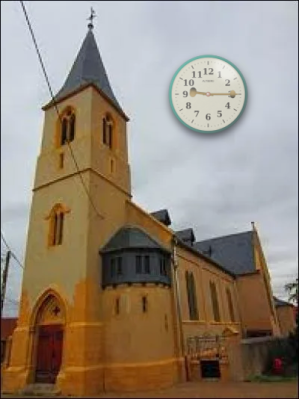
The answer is 9:15
